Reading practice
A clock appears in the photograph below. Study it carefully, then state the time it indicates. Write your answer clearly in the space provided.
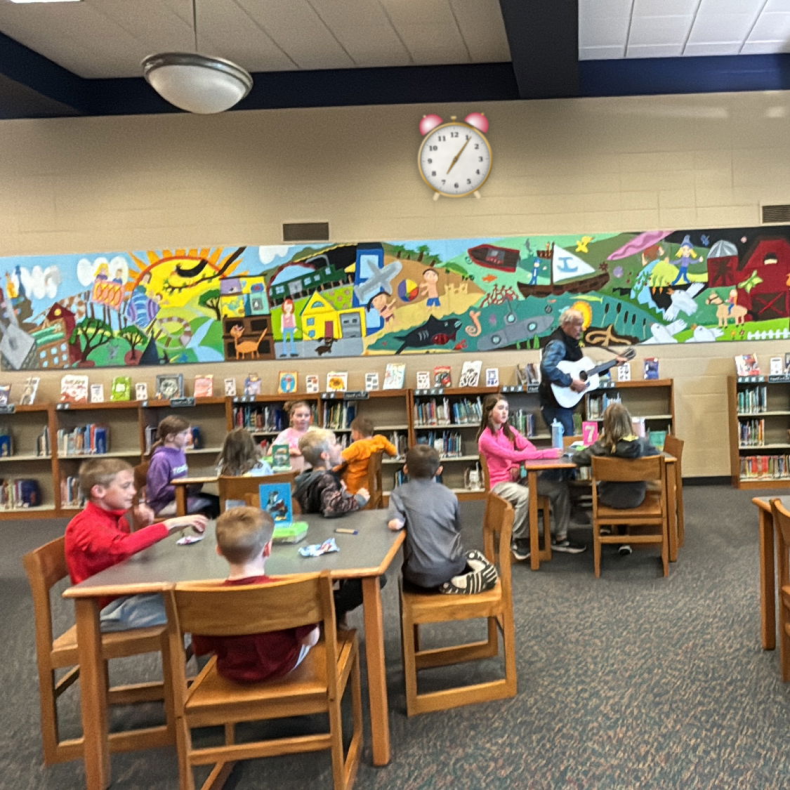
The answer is 7:06
